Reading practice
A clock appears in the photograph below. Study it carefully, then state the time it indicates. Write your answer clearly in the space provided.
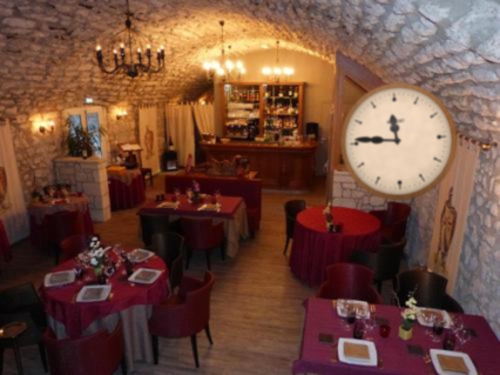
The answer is 11:46
